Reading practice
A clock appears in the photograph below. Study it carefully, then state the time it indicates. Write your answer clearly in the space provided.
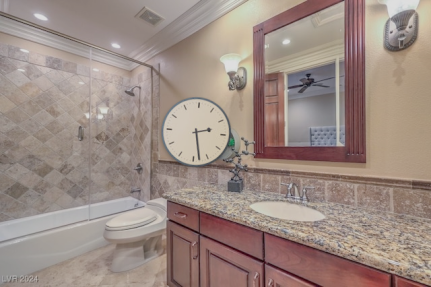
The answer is 2:28
